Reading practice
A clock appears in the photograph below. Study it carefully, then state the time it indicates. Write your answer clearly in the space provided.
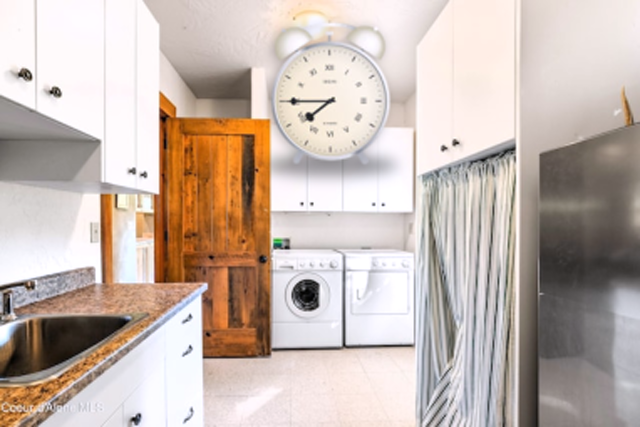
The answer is 7:45
